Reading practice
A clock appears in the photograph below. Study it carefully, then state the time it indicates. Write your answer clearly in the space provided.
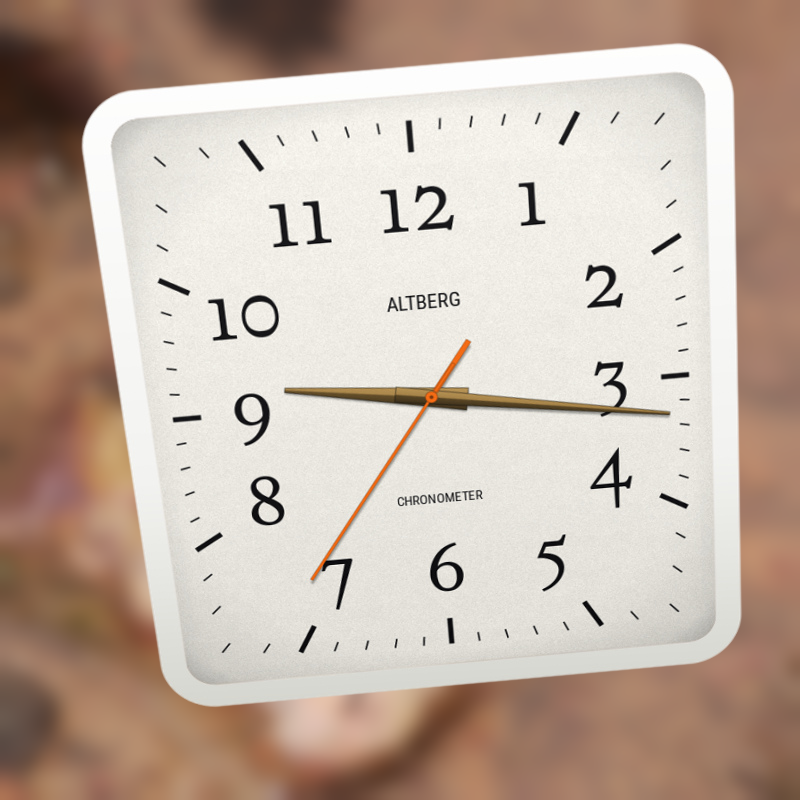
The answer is 9:16:36
